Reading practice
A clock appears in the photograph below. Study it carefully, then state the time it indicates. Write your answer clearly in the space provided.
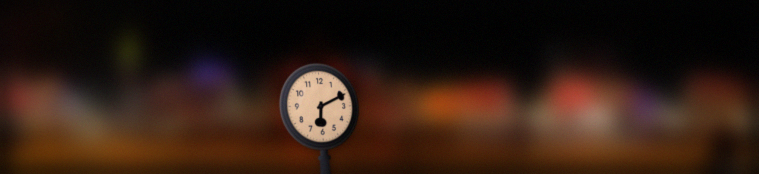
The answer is 6:11
